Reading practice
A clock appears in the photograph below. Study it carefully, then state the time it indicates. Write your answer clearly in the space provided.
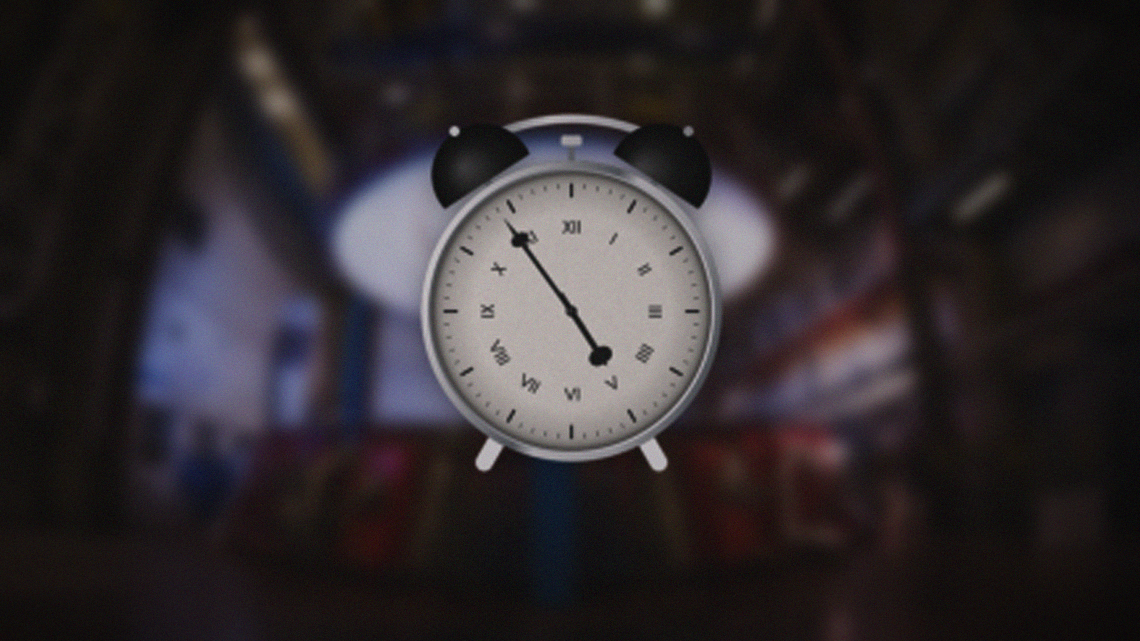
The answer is 4:54
